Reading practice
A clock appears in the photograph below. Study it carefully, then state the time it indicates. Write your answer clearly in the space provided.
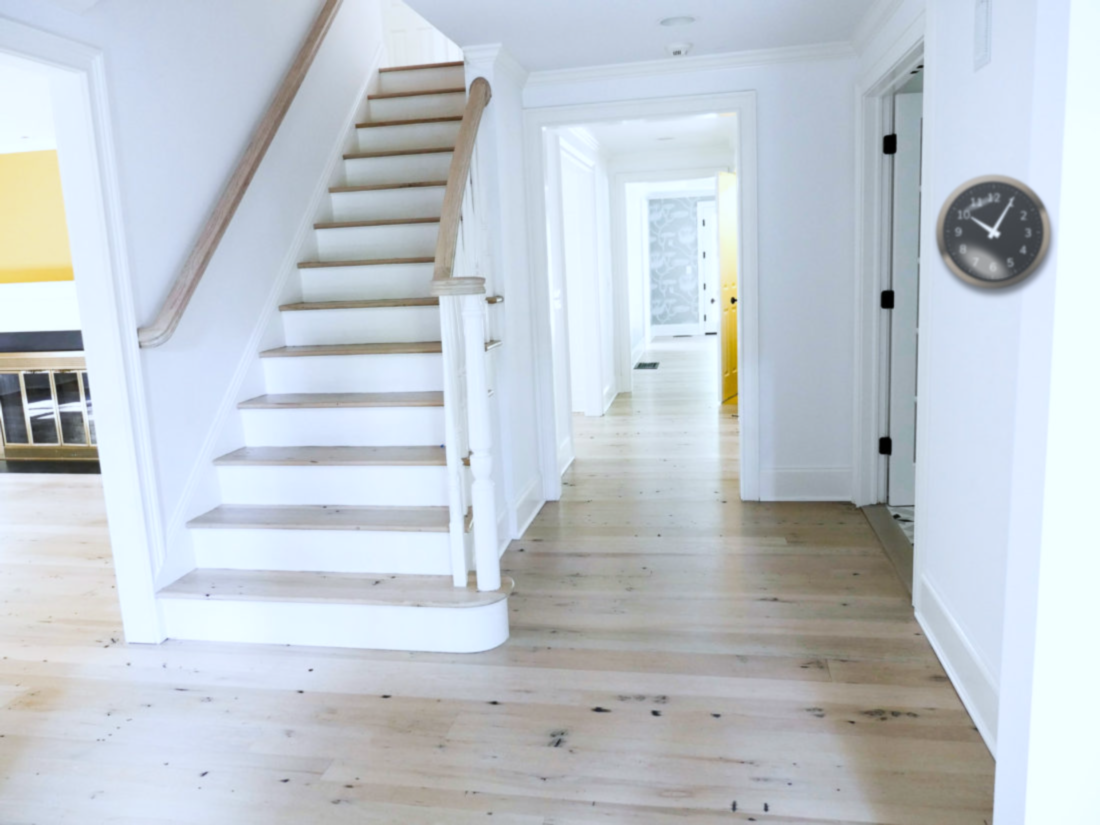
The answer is 10:05
